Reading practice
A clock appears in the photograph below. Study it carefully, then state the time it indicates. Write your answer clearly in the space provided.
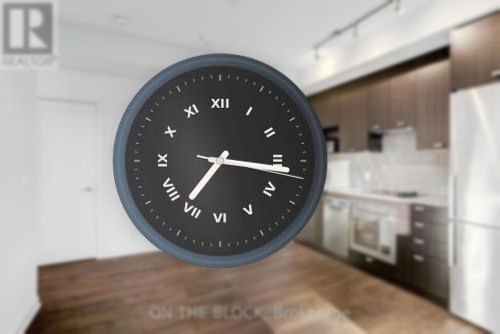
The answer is 7:16:17
